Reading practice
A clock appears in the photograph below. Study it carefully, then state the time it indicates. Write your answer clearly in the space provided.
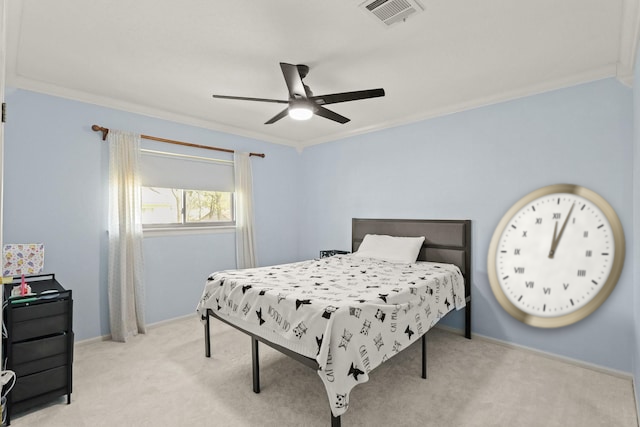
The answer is 12:03
